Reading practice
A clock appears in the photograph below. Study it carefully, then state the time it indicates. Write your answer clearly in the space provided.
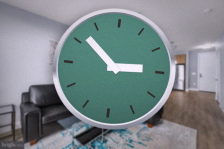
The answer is 2:52
